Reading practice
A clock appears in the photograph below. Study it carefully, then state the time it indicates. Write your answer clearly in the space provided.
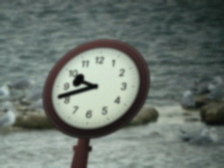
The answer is 9:42
